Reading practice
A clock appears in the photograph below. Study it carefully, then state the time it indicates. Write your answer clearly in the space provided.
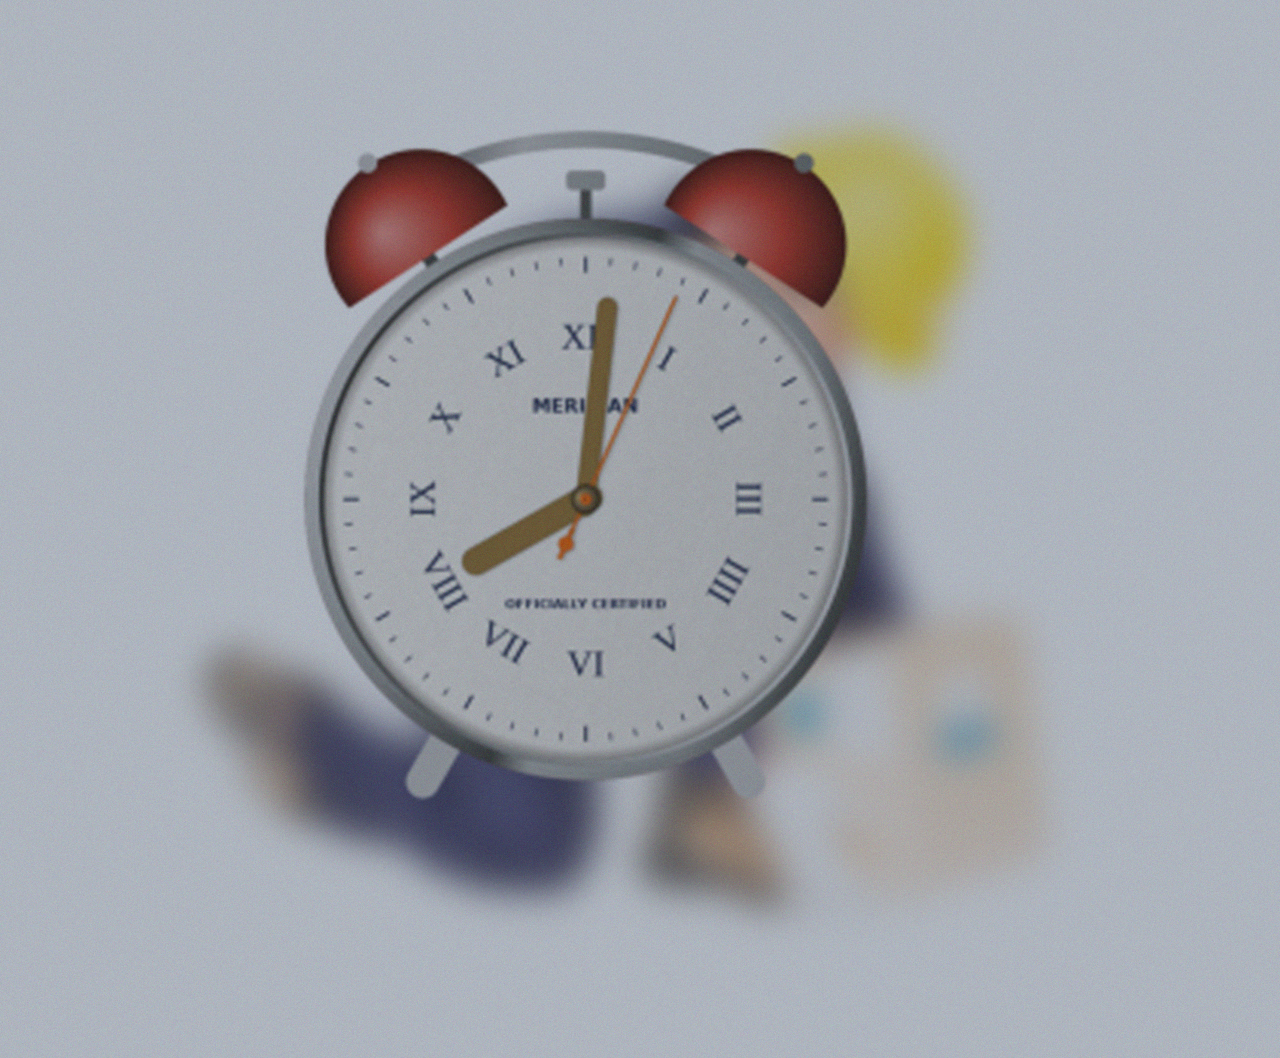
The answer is 8:01:04
